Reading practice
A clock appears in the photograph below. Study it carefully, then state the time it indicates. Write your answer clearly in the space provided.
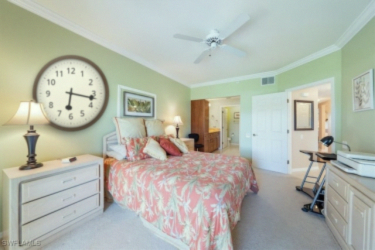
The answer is 6:17
